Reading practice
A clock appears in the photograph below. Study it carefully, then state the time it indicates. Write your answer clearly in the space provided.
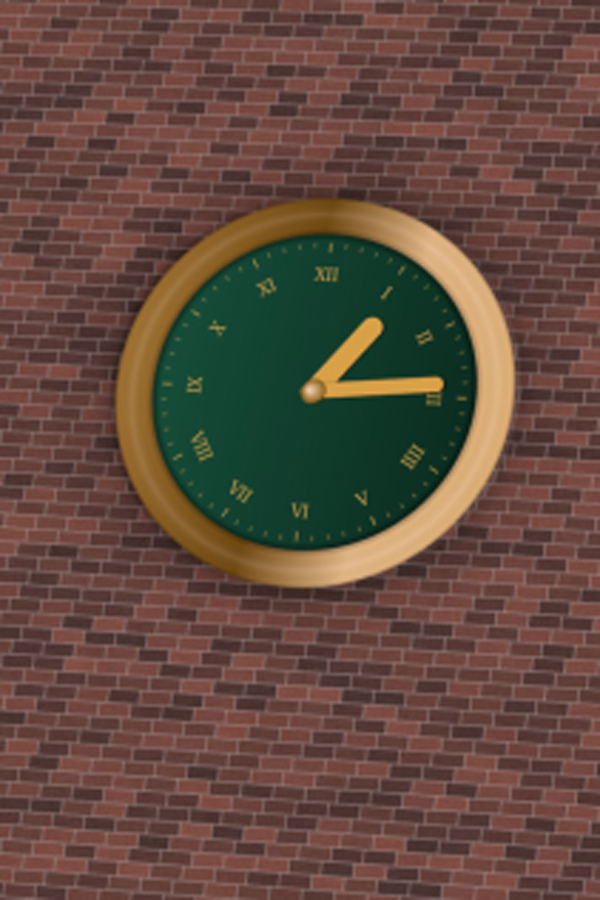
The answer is 1:14
